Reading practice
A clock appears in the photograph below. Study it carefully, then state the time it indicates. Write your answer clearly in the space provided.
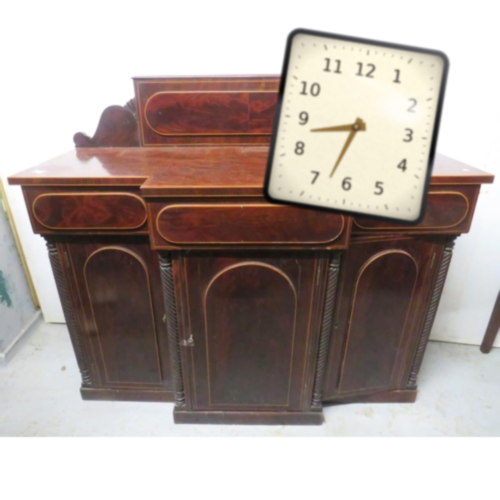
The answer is 8:33
